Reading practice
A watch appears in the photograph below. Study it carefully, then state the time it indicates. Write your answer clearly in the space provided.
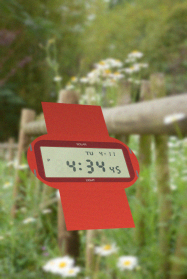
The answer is 4:34:45
